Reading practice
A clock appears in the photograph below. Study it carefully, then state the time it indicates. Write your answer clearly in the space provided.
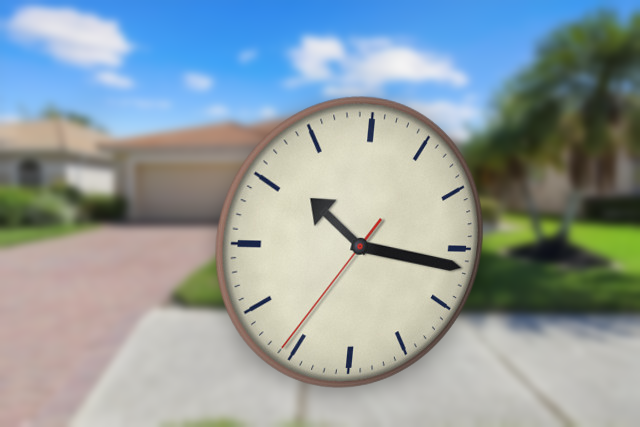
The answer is 10:16:36
